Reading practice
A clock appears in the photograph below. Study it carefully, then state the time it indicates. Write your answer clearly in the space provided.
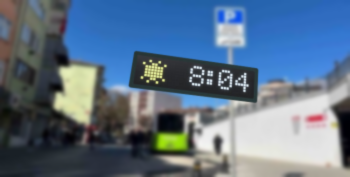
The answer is 8:04
